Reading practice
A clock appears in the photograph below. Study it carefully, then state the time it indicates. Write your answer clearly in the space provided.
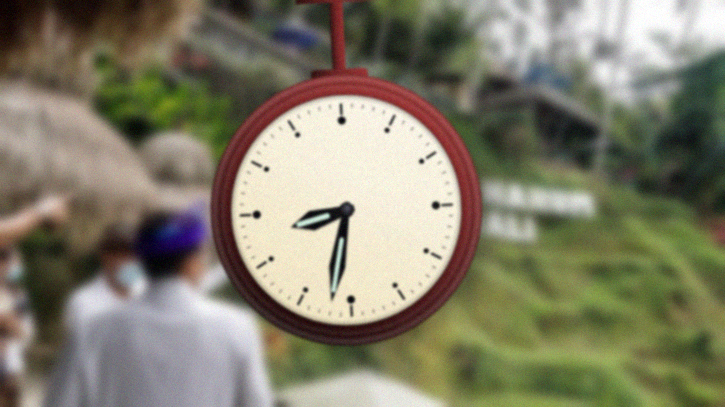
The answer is 8:32
